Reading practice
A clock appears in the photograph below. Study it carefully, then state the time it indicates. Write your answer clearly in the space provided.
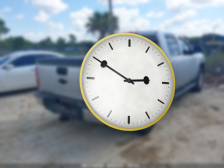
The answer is 2:50
